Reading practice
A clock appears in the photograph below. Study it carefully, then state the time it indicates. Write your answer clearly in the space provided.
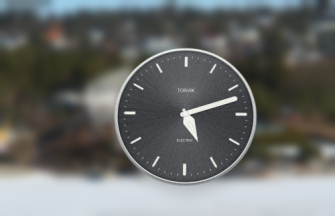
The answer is 5:12
